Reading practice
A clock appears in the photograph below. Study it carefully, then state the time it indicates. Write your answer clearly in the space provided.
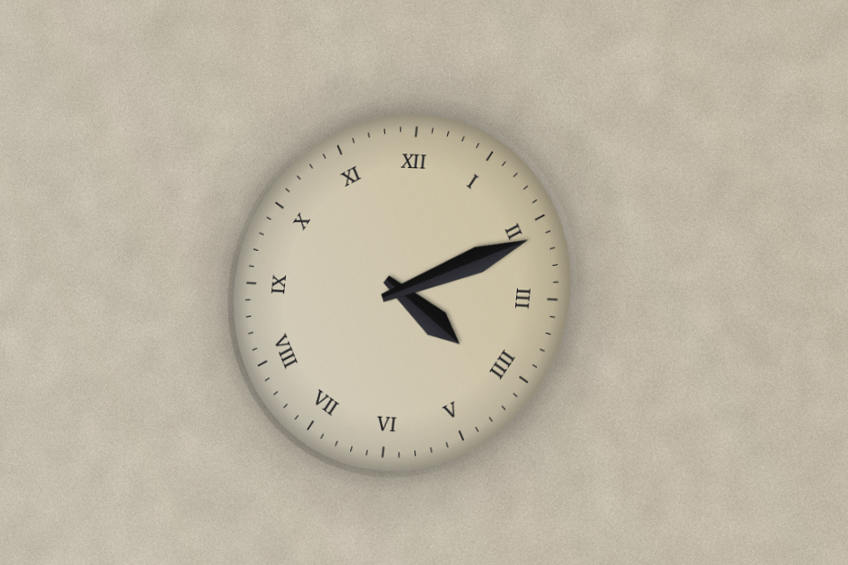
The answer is 4:11
